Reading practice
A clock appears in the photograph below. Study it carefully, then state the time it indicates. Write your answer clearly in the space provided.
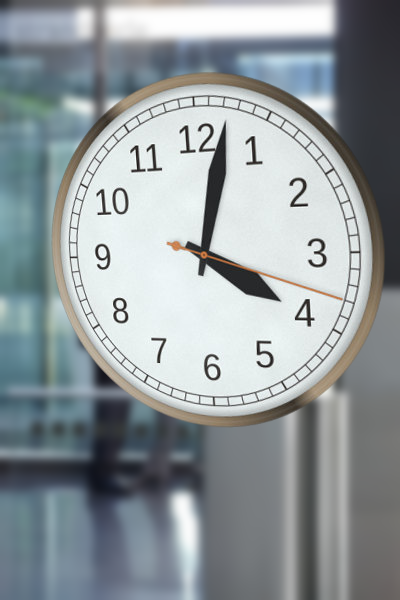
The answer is 4:02:18
